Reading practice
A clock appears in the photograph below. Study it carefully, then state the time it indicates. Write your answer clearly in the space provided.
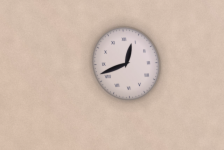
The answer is 12:42
